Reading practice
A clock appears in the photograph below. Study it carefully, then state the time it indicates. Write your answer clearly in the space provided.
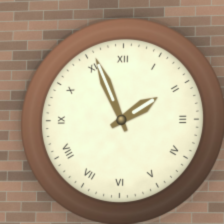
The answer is 1:56
